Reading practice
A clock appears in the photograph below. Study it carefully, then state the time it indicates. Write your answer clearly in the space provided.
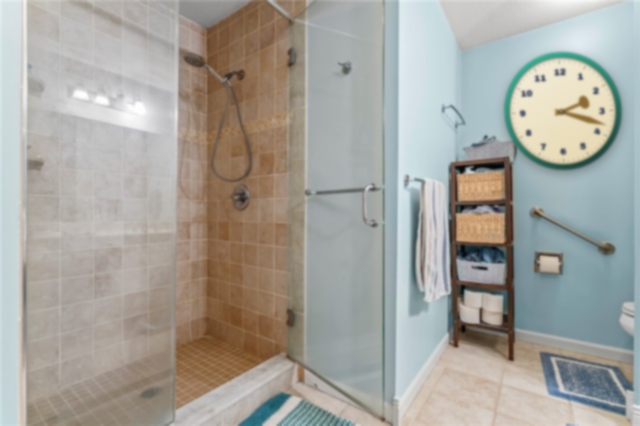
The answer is 2:18
